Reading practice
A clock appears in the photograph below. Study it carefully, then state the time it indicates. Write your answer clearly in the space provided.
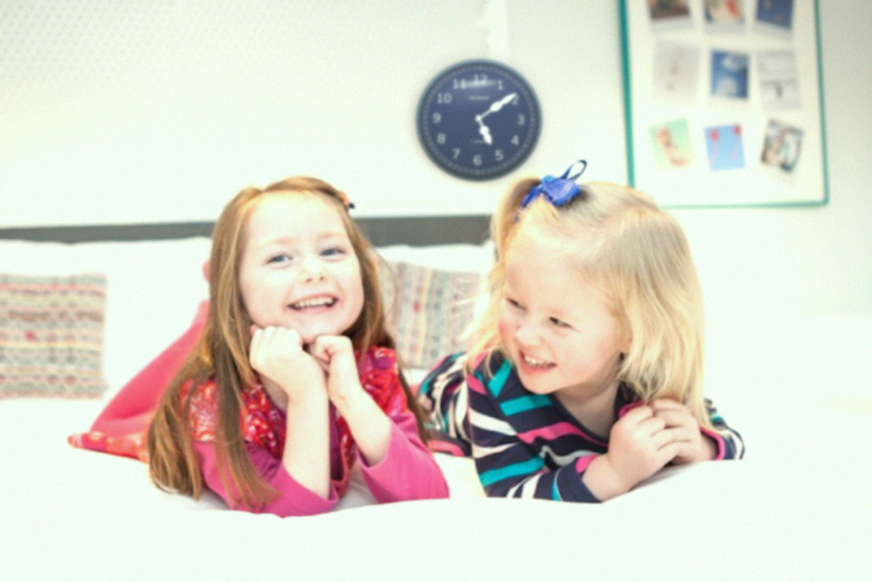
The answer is 5:09
